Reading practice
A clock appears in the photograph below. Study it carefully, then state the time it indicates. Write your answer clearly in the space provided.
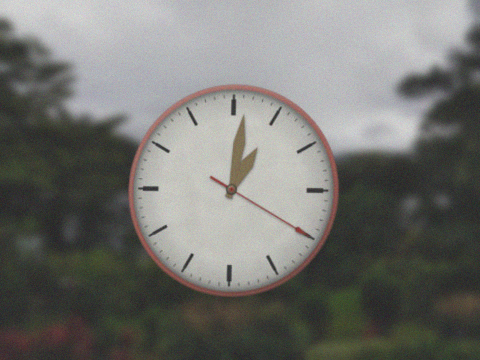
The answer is 1:01:20
